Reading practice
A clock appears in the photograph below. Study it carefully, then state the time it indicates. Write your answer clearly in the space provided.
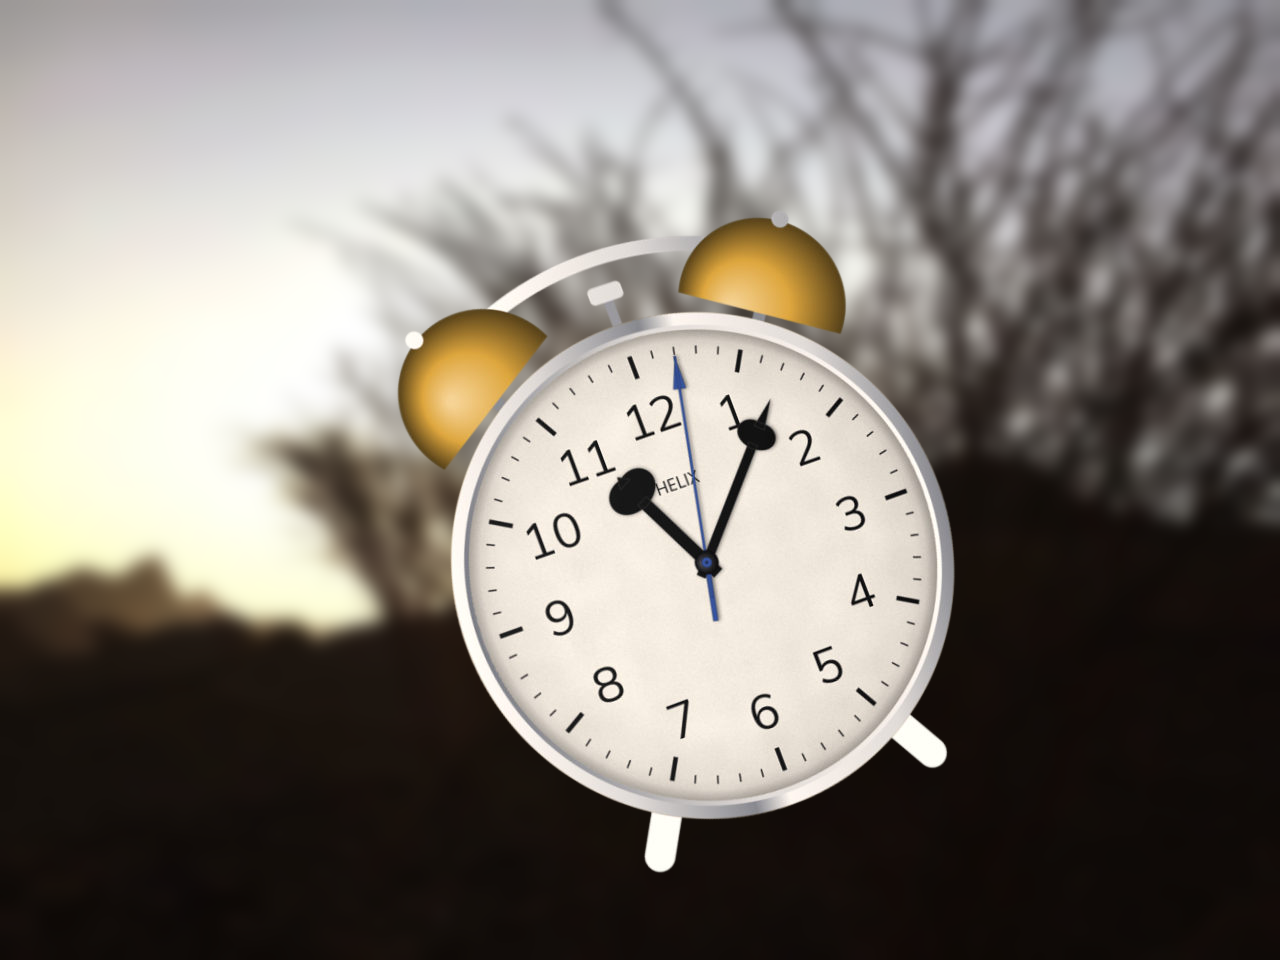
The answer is 11:07:02
